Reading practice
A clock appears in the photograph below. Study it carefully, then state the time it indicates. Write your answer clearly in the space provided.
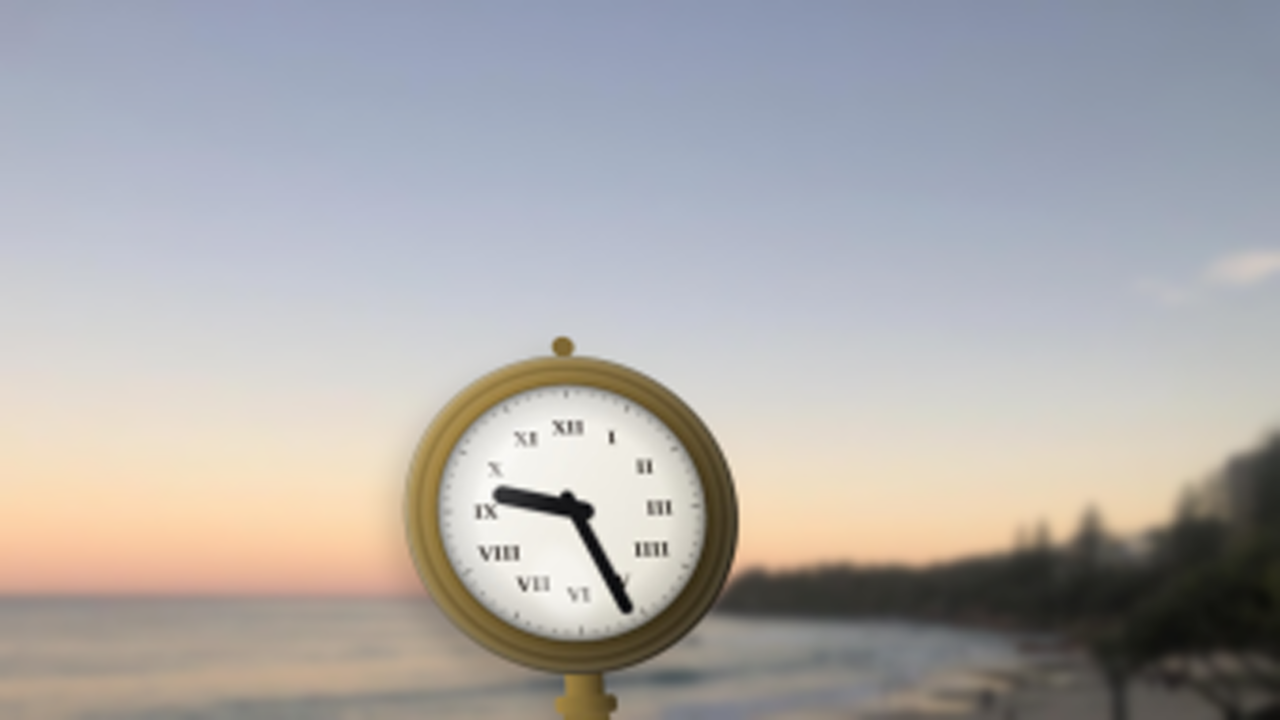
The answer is 9:26
